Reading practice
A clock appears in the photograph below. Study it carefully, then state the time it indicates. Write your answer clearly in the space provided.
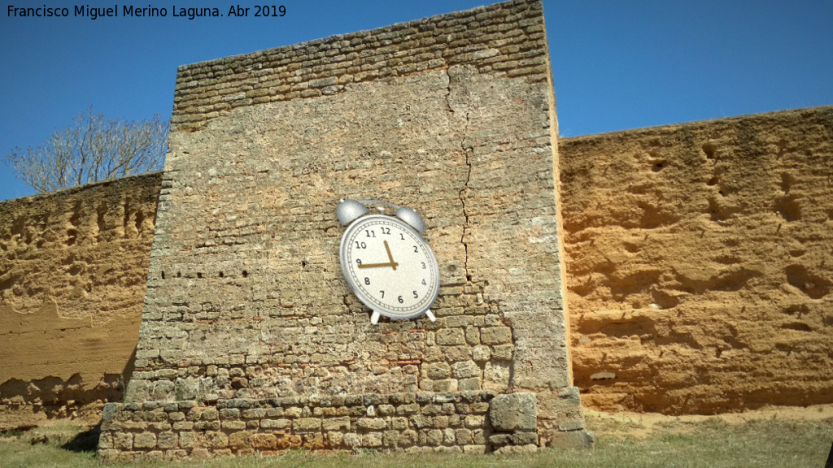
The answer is 11:44
